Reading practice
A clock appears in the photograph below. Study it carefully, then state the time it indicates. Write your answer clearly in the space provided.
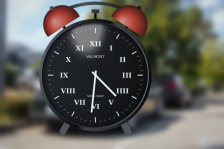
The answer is 4:31
